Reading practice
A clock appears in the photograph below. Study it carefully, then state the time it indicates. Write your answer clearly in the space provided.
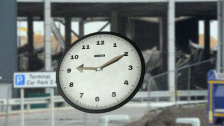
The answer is 9:10
